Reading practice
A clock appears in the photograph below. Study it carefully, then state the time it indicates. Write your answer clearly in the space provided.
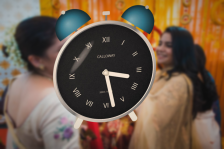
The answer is 3:28
